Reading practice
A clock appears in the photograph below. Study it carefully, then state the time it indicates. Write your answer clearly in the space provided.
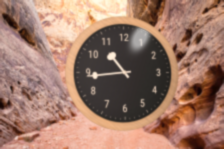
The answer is 10:44
